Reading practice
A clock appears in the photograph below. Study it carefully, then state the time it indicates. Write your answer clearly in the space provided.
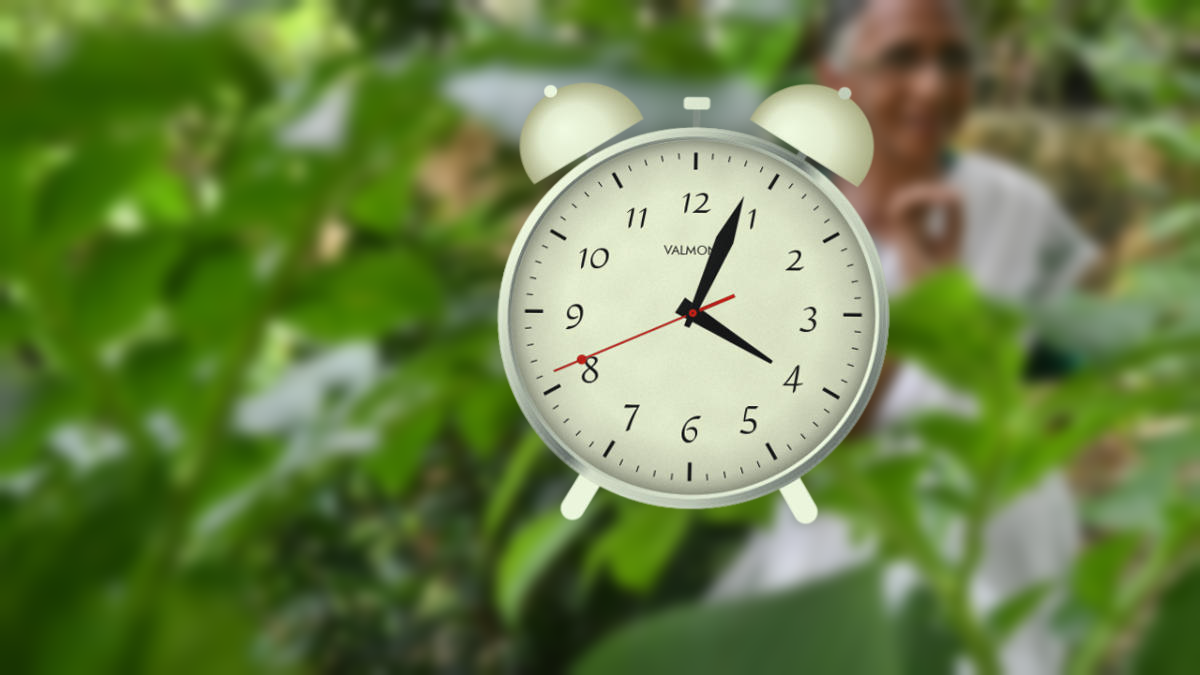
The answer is 4:03:41
